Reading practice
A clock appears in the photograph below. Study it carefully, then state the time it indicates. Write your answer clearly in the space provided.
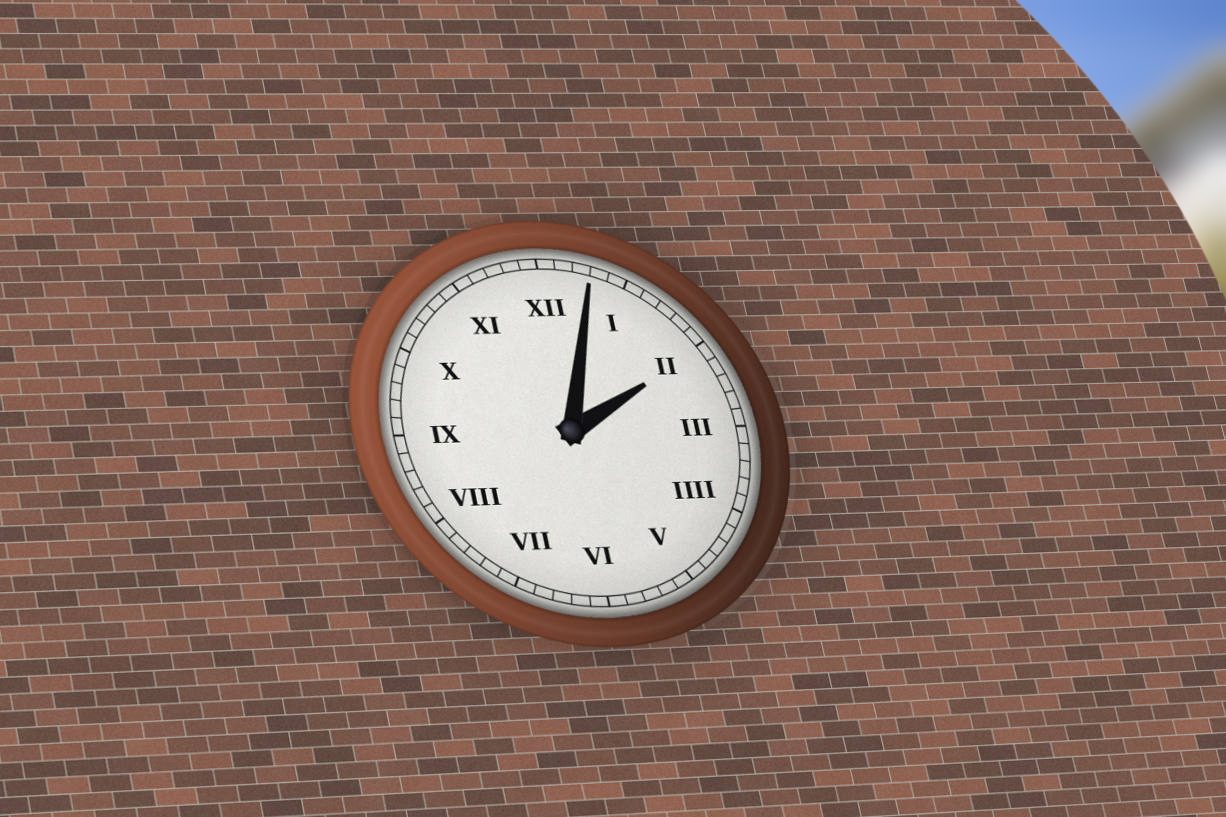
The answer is 2:03
